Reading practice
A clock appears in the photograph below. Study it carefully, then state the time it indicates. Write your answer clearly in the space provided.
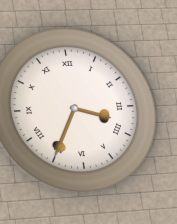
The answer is 3:35
